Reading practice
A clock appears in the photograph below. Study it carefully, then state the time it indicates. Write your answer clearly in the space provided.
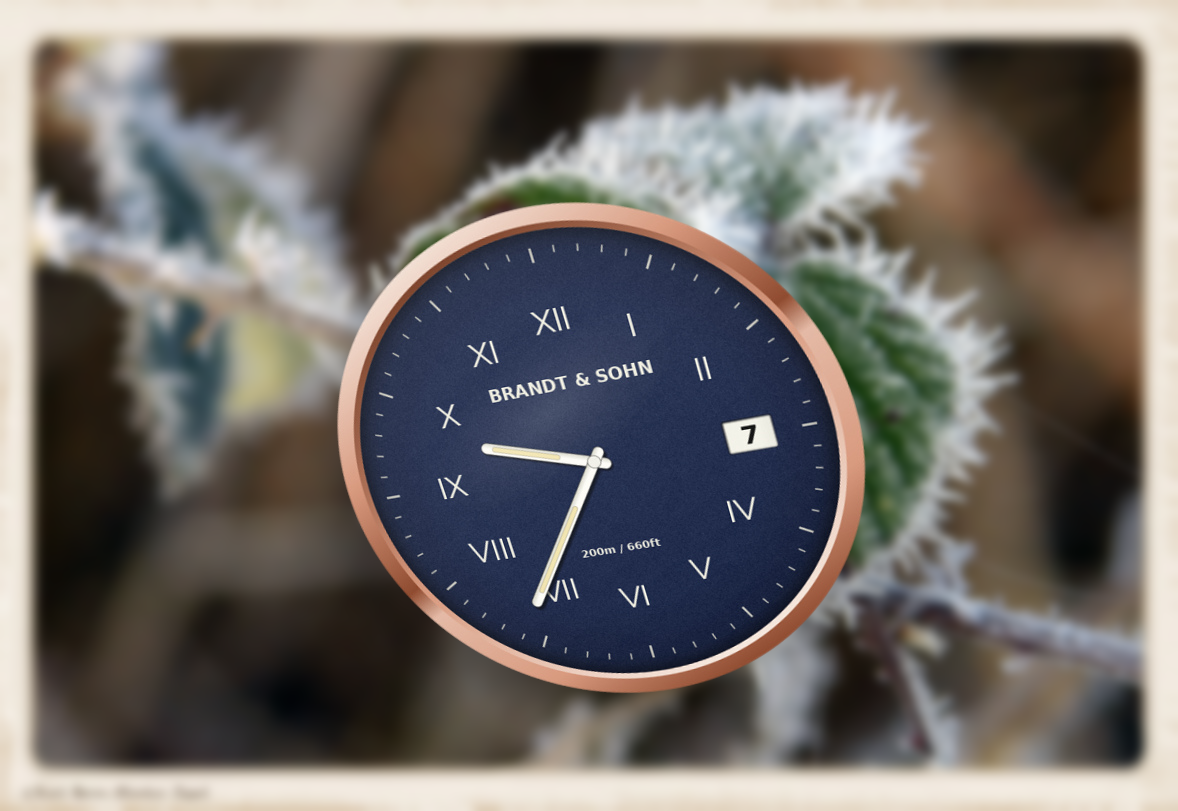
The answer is 9:36
